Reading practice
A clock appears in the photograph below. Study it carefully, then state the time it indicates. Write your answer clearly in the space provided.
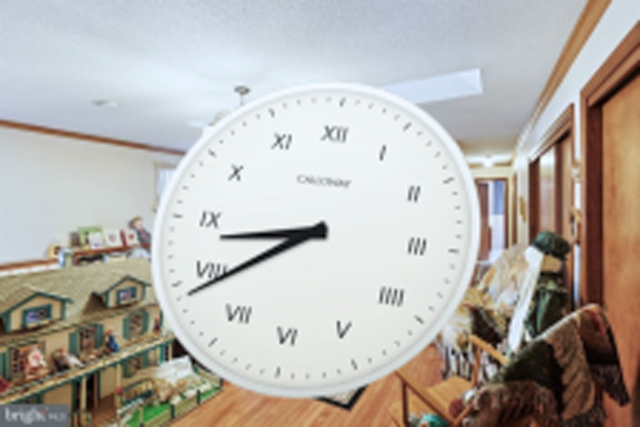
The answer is 8:39
